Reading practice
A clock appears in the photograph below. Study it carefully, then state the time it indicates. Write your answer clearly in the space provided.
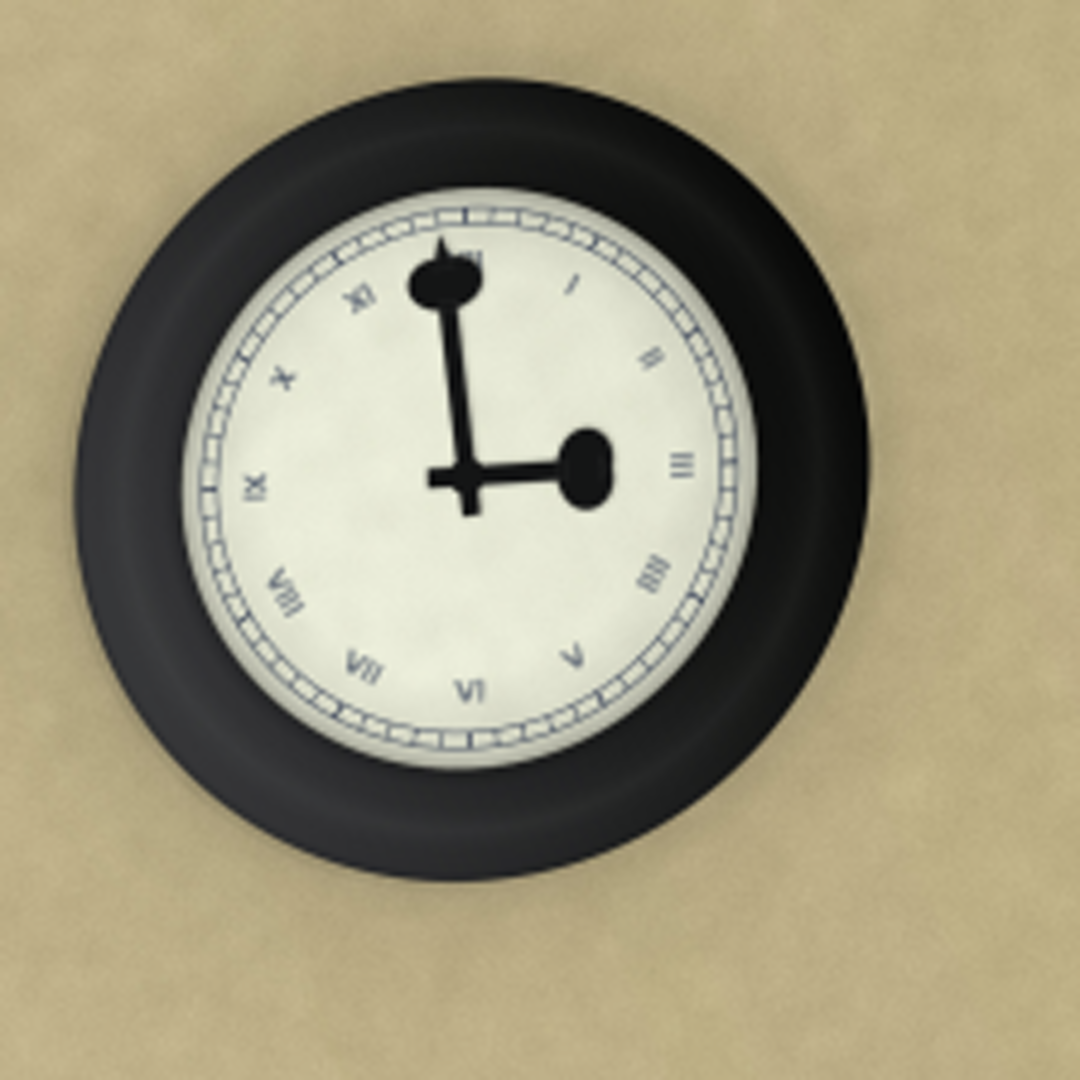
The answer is 2:59
